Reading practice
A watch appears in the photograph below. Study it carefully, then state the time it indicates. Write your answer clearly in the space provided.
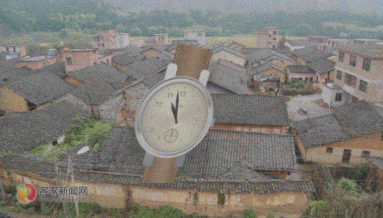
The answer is 10:58
